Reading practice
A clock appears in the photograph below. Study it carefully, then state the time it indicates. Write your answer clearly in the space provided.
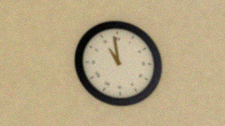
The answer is 10:59
